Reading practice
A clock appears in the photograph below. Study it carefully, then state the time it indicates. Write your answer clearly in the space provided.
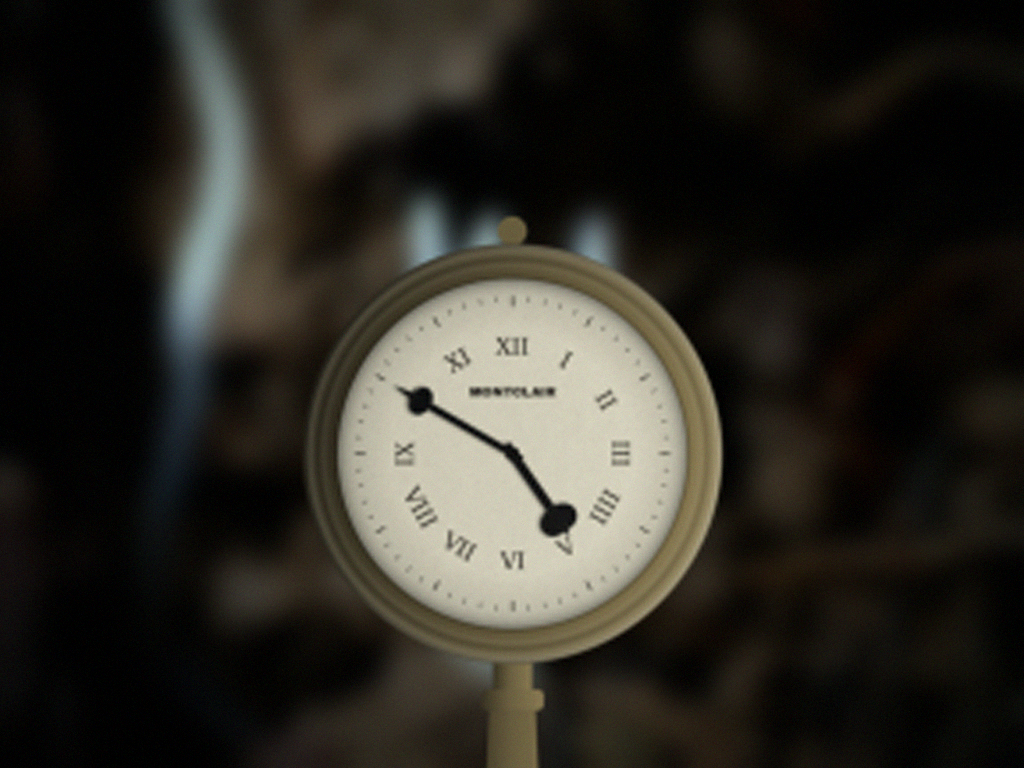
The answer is 4:50
